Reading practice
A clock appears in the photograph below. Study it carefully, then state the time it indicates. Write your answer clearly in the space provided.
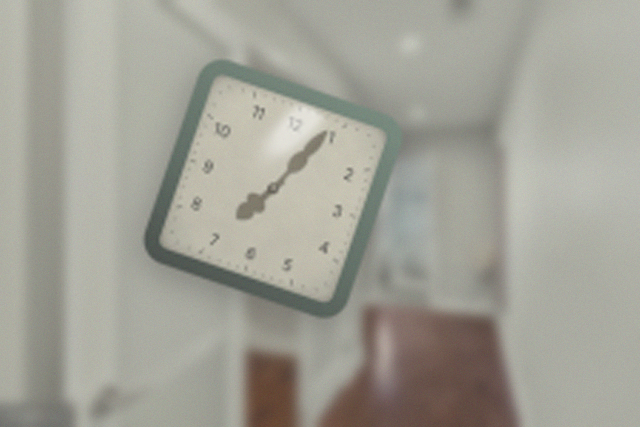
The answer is 7:04
